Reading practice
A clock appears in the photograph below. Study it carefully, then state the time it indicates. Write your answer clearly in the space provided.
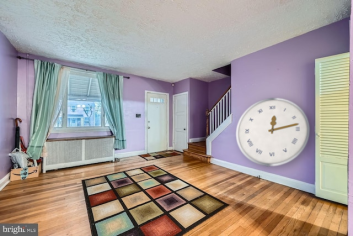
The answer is 12:13
